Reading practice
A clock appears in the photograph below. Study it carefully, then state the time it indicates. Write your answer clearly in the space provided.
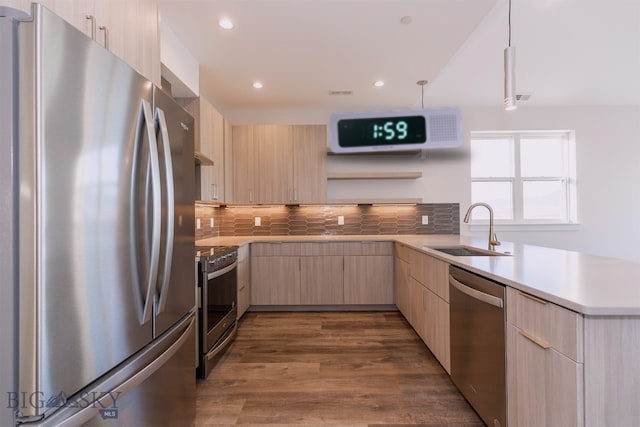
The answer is 1:59
